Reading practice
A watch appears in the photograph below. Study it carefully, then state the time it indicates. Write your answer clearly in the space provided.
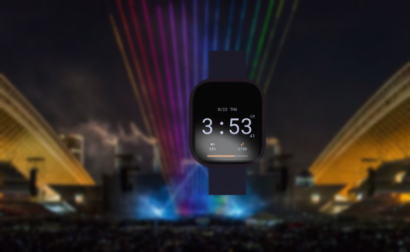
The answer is 3:53
